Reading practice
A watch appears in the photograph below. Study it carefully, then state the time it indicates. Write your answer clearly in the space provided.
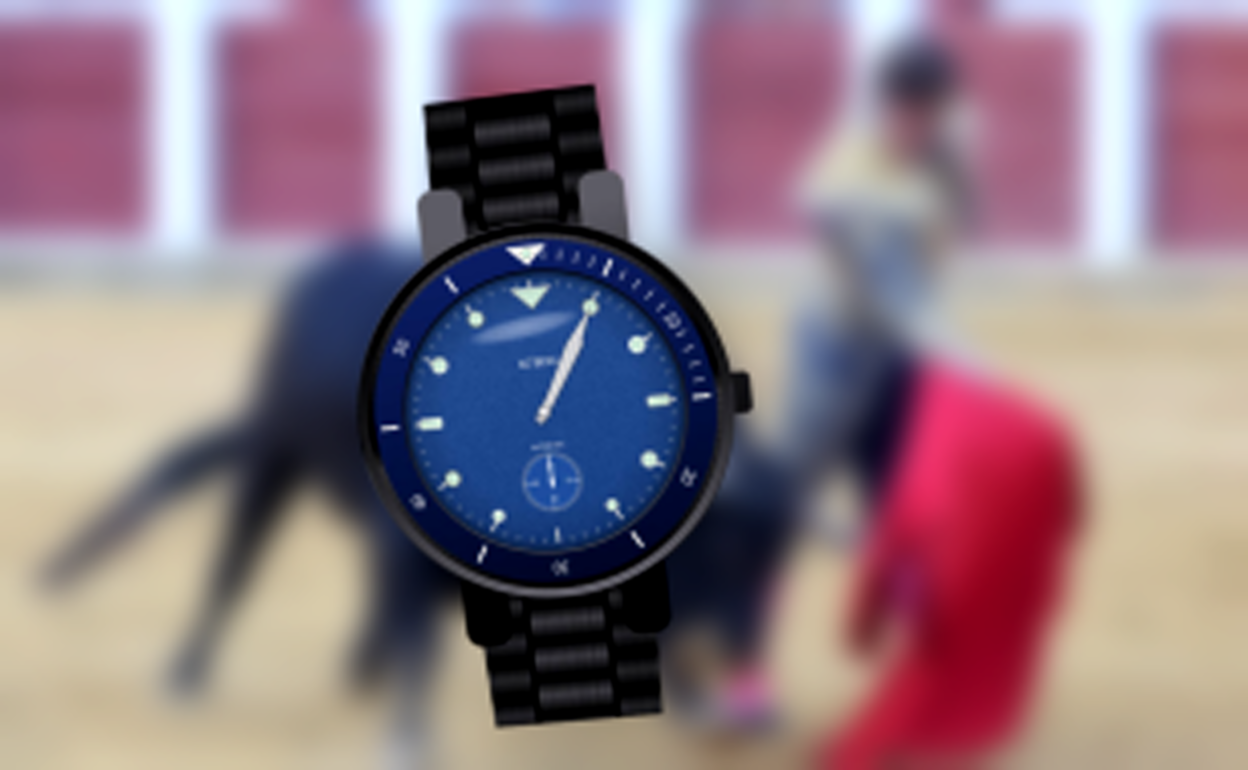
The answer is 1:05
